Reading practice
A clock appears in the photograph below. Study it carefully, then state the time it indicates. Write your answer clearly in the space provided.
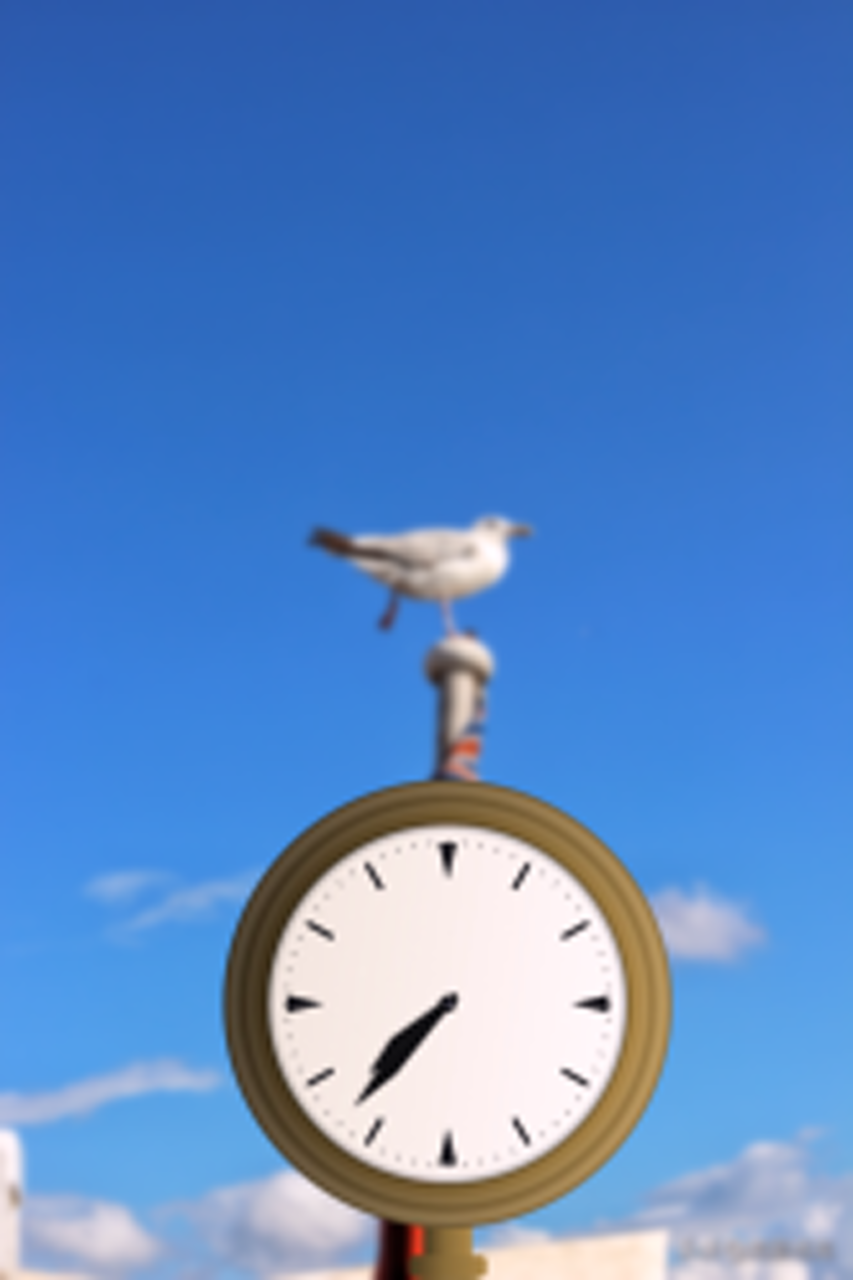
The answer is 7:37
